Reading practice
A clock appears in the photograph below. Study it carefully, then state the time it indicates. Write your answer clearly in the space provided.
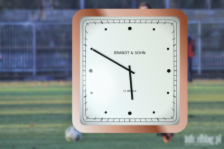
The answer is 5:50
